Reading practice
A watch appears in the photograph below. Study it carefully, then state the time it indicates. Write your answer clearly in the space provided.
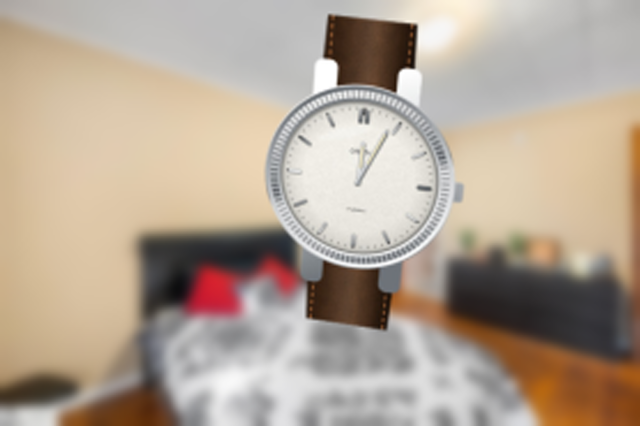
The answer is 12:04
